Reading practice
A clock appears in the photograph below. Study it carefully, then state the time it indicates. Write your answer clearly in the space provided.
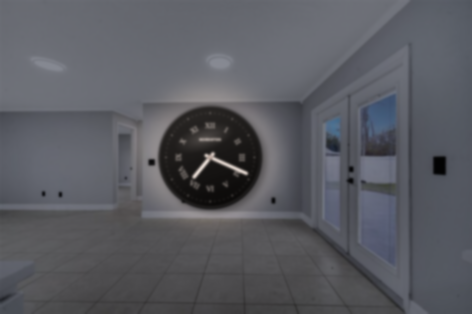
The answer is 7:19
